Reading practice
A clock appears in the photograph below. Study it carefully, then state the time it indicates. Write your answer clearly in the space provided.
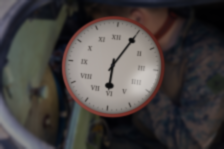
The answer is 6:05
